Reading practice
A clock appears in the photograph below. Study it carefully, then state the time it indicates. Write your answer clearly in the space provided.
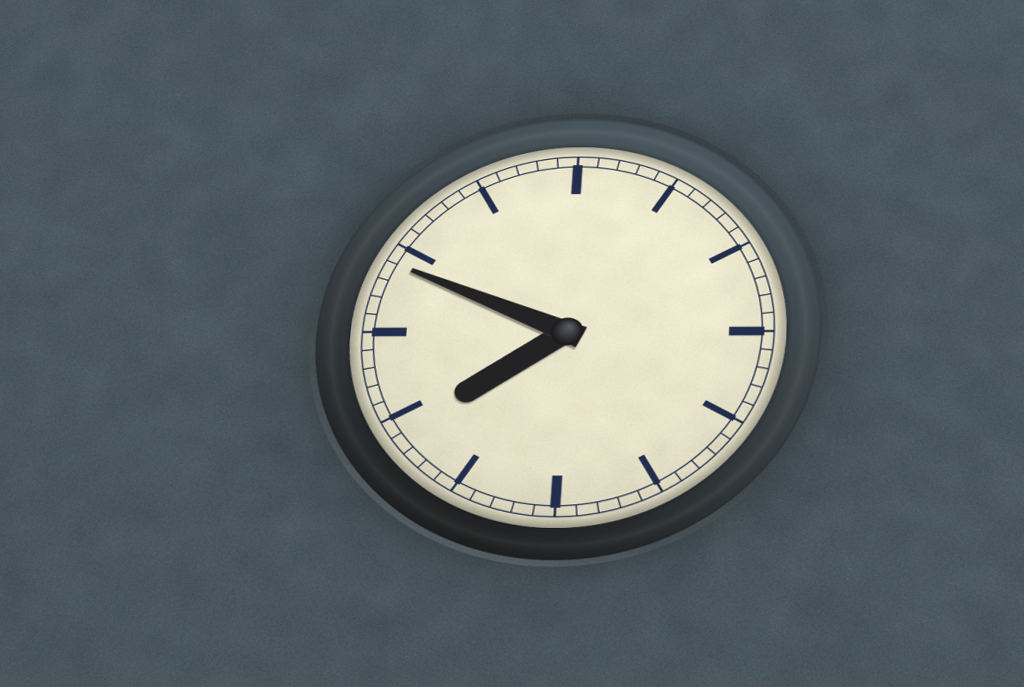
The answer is 7:49
